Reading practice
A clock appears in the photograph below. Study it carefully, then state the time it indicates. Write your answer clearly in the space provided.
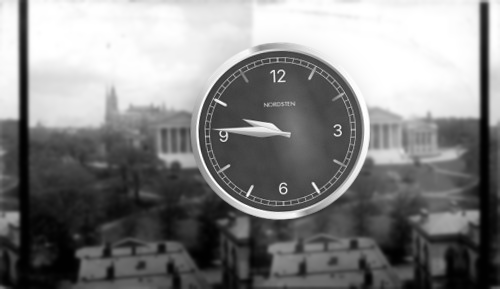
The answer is 9:46
